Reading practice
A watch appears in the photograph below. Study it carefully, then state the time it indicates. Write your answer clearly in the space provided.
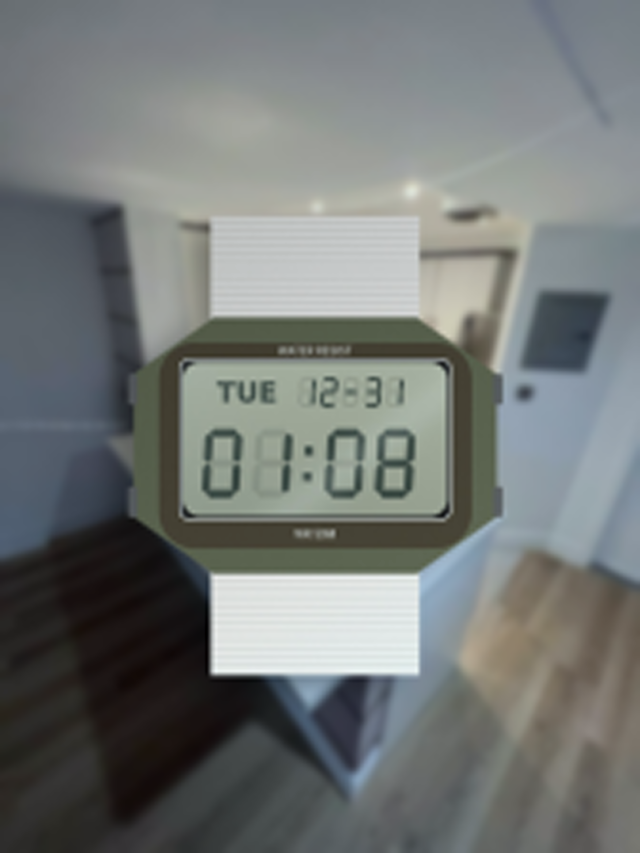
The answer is 1:08
